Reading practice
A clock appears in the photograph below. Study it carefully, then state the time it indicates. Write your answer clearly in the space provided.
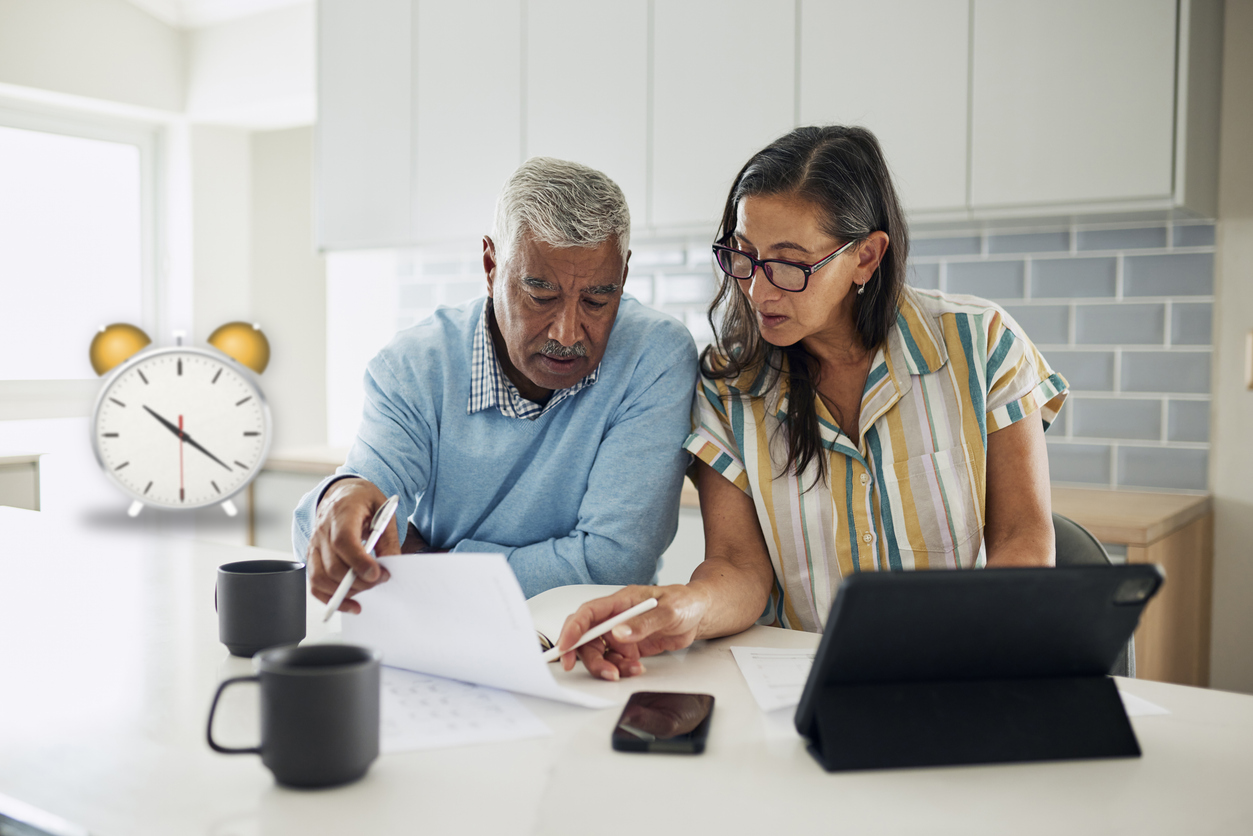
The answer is 10:21:30
